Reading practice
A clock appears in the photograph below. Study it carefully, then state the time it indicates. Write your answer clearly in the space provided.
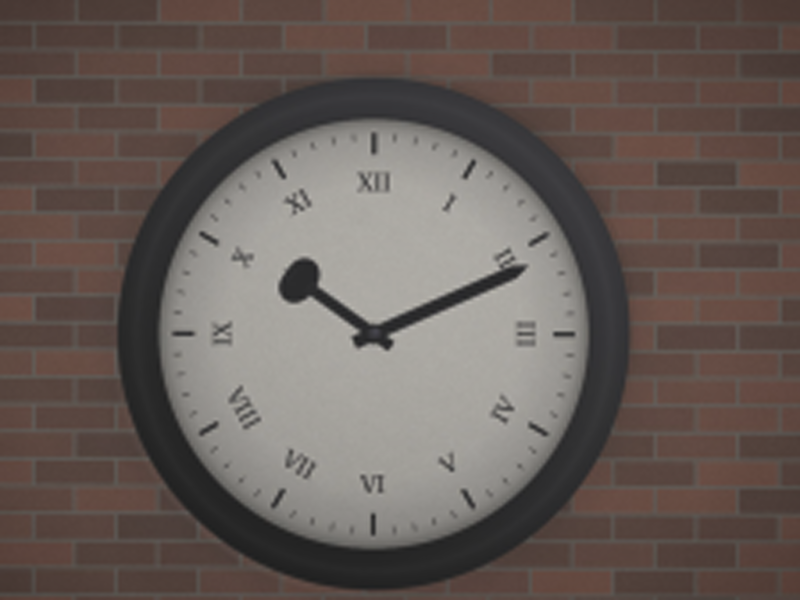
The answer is 10:11
